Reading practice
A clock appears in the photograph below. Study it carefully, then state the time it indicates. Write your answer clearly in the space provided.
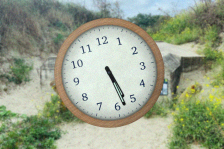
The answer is 5:28
